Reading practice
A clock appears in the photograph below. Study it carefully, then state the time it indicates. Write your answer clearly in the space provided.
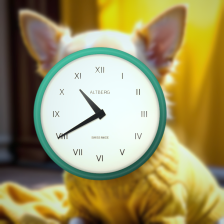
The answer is 10:40
